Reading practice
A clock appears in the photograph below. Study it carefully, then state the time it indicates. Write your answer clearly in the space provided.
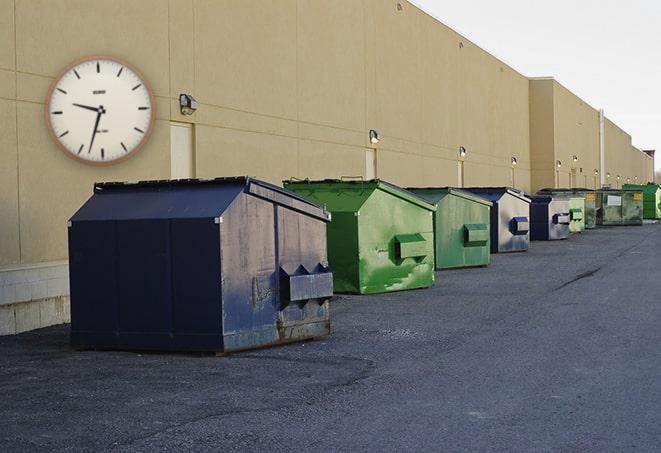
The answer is 9:33
